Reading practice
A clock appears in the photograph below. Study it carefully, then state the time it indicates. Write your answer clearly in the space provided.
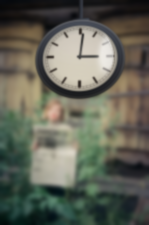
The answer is 3:01
